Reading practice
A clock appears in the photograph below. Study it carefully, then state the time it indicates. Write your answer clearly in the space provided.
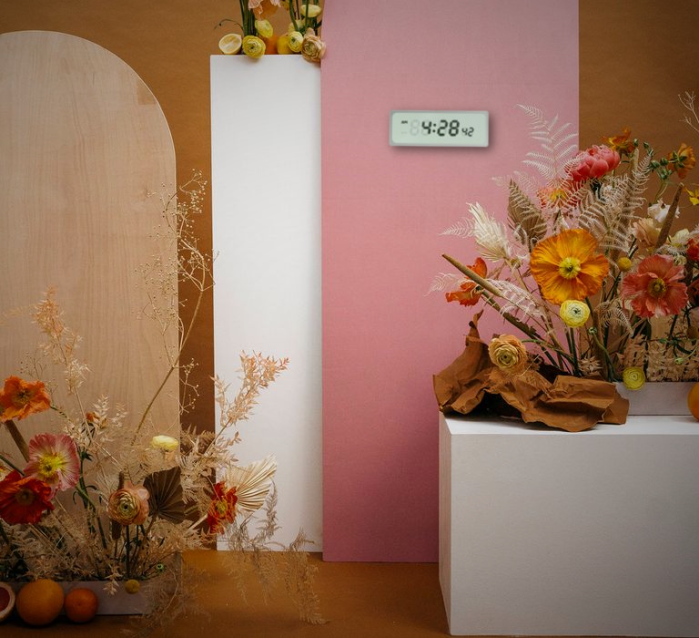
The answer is 4:28:42
